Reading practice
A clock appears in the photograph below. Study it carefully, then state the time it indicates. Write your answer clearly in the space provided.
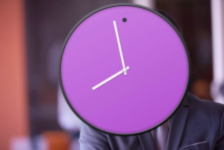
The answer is 7:58
